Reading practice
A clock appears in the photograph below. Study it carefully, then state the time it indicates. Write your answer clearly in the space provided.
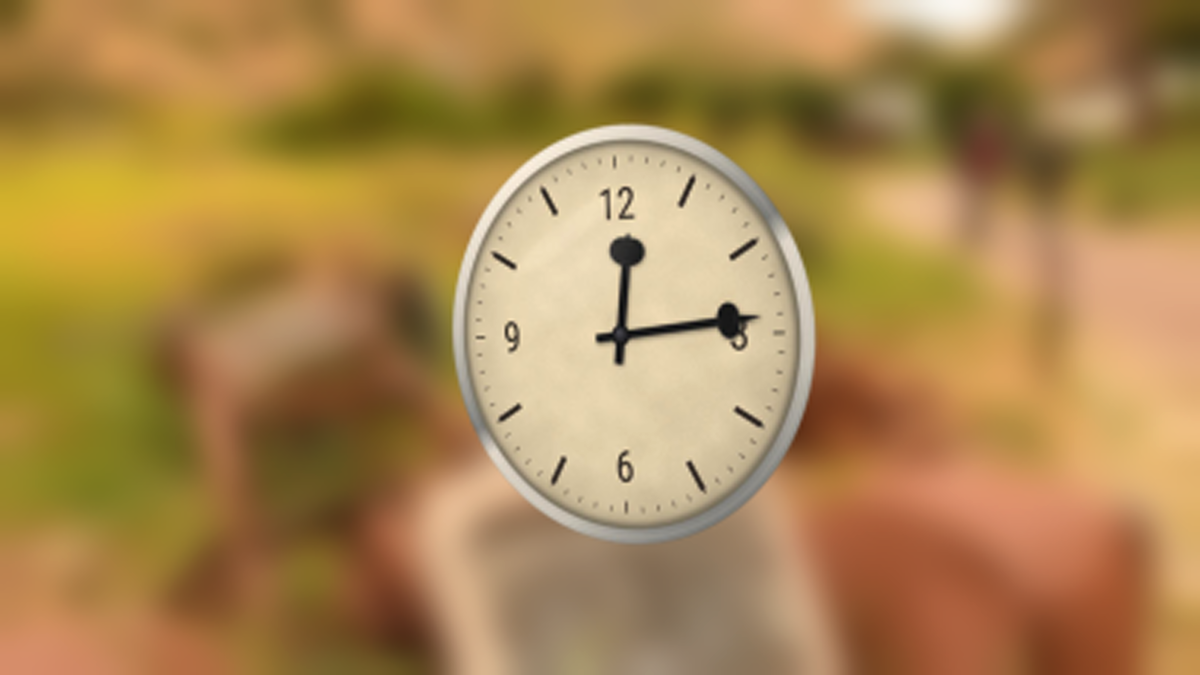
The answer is 12:14
